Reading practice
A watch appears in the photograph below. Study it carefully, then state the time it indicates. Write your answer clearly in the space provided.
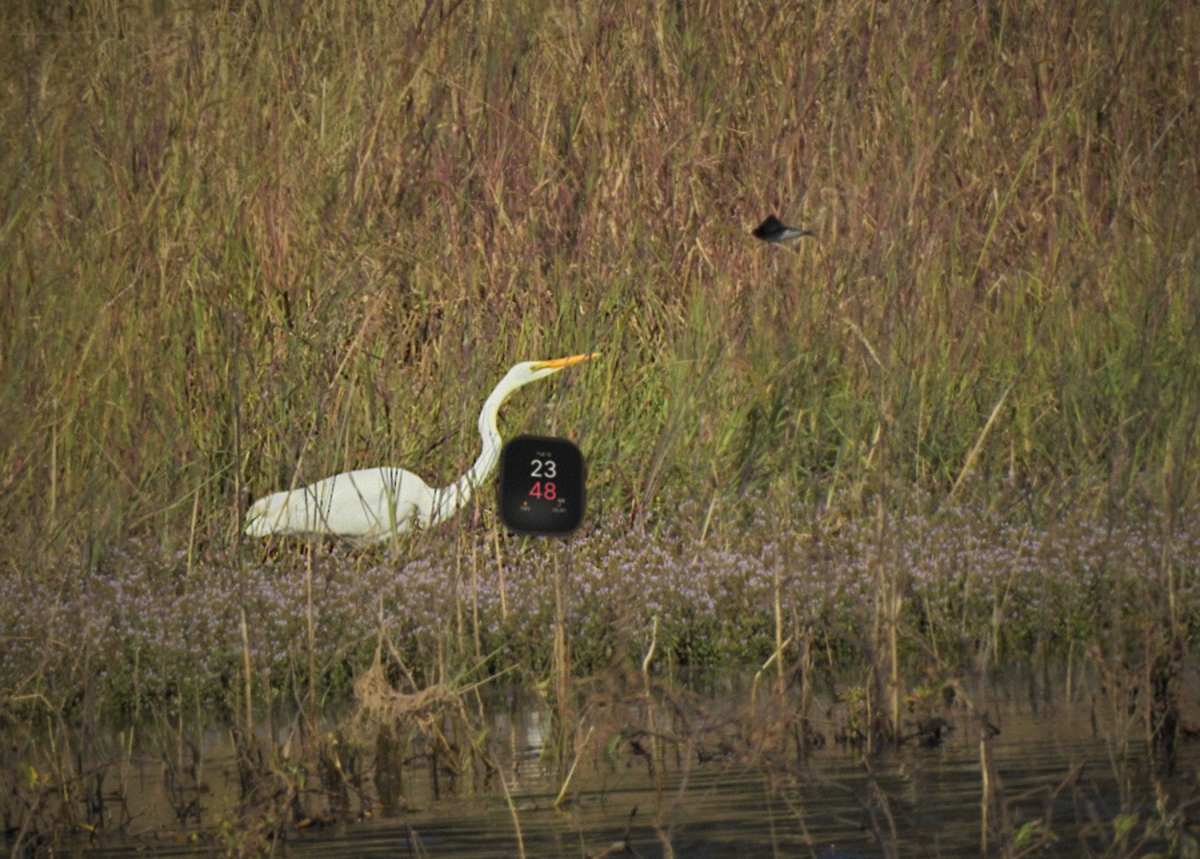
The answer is 23:48
